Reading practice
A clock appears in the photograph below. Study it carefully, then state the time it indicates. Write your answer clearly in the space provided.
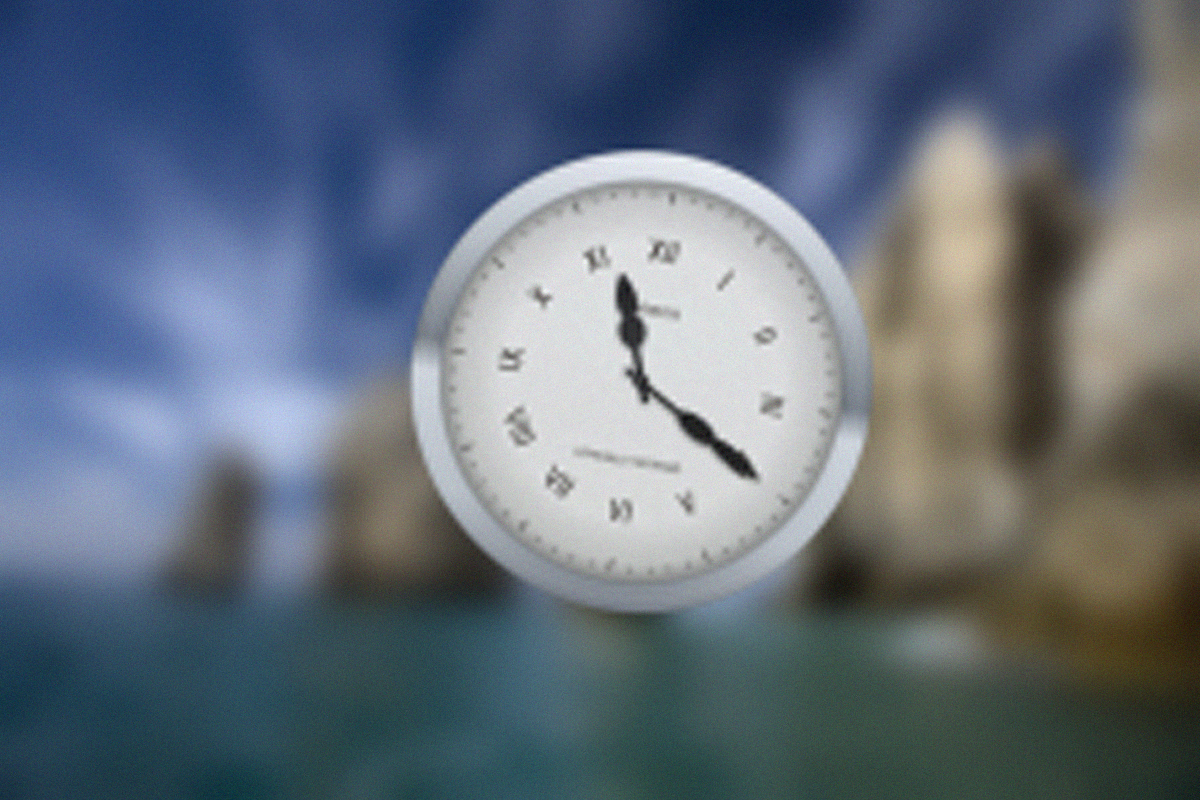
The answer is 11:20
